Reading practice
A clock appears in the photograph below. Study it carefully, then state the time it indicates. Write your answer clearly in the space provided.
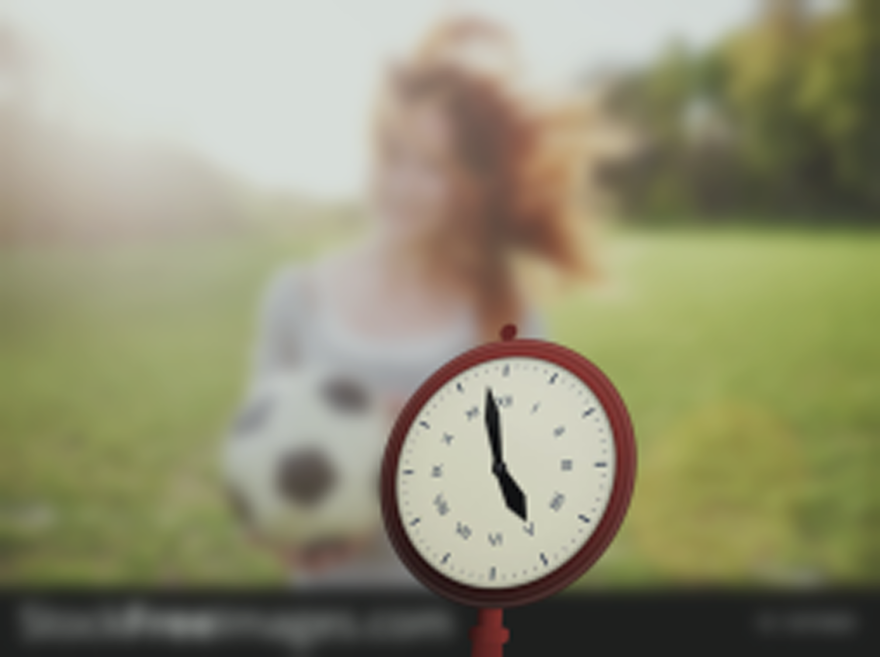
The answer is 4:58
